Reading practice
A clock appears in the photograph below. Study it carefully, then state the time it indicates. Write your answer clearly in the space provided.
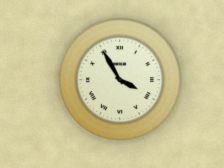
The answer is 3:55
